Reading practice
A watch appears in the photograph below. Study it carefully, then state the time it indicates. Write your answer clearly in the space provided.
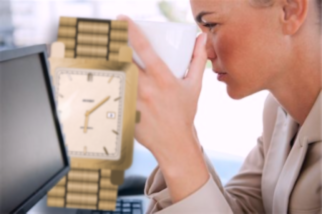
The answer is 6:08
